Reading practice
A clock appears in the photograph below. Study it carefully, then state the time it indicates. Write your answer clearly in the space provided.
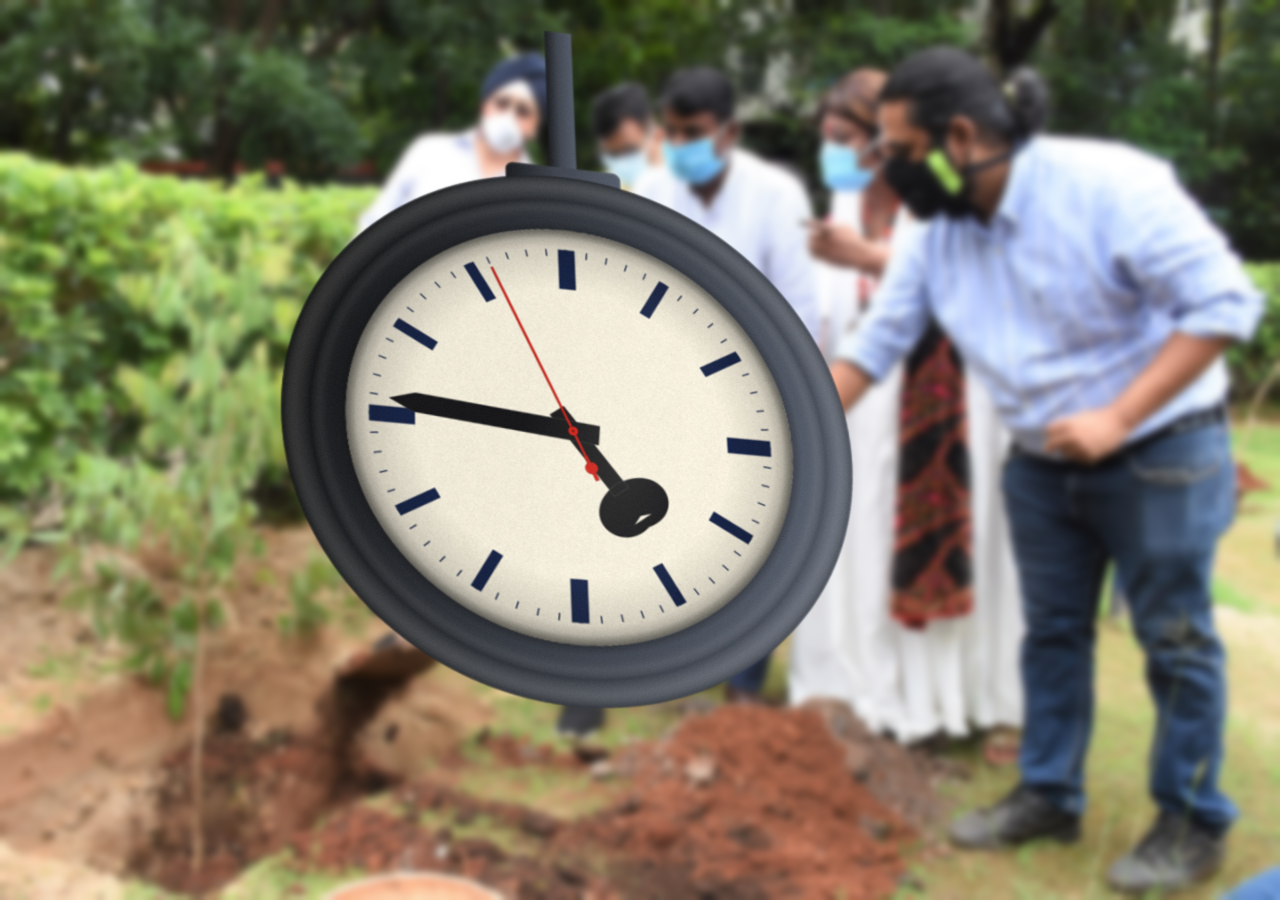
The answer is 4:45:56
